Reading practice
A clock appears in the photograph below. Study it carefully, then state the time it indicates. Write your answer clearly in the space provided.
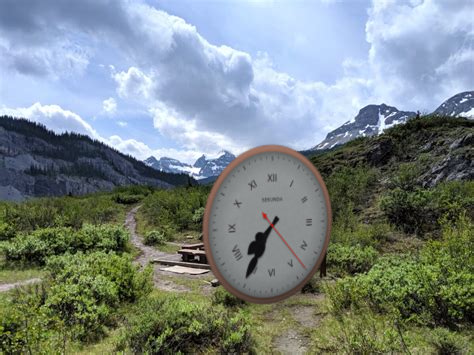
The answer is 7:35:23
